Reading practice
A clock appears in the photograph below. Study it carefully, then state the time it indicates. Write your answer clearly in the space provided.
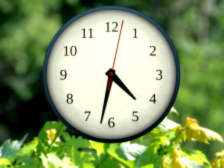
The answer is 4:32:02
